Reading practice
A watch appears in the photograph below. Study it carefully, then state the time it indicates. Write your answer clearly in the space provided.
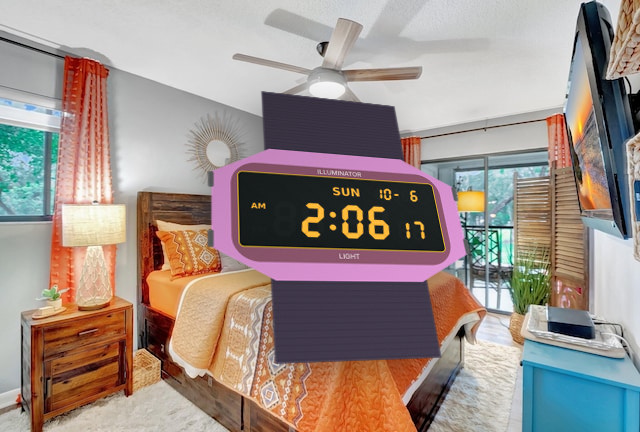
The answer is 2:06:17
